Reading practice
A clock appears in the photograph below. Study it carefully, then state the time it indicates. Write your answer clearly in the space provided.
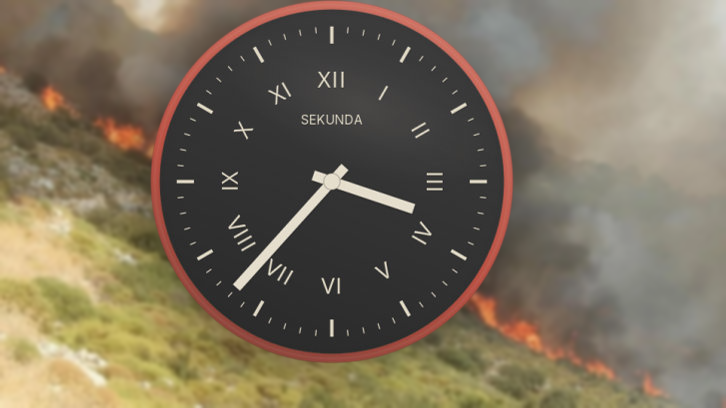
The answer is 3:37
